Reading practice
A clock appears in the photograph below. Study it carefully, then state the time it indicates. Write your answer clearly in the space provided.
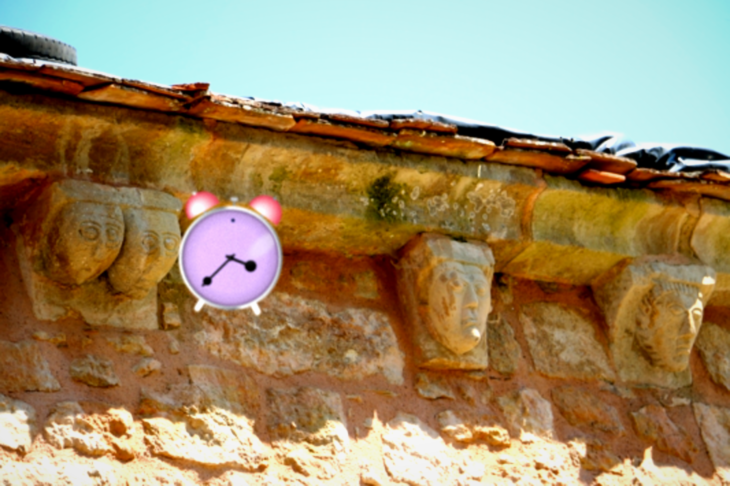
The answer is 3:37
